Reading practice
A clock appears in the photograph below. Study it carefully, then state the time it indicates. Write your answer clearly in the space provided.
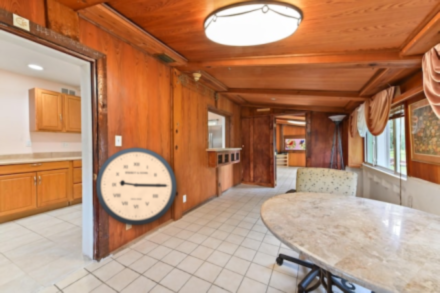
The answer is 9:15
